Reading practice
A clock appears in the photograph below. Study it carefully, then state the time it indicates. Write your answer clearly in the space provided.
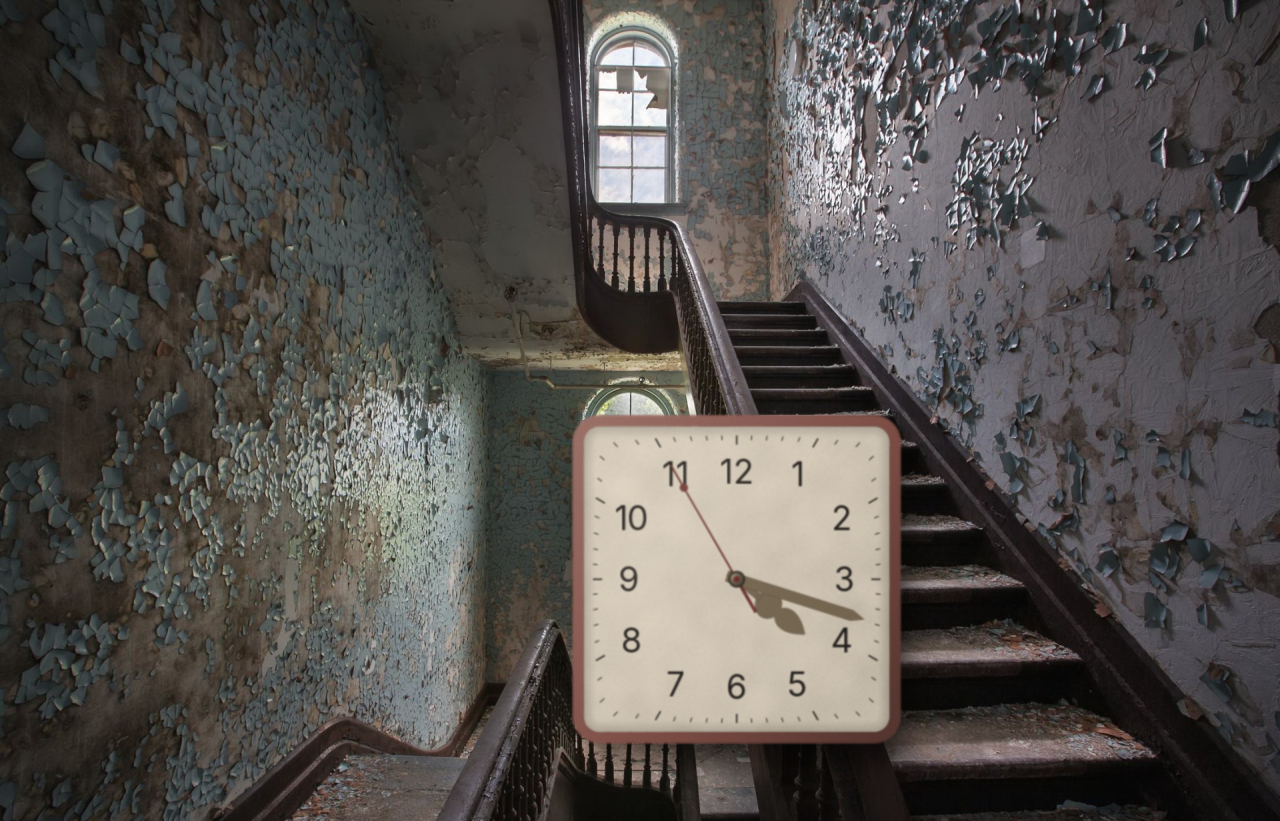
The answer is 4:17:55
